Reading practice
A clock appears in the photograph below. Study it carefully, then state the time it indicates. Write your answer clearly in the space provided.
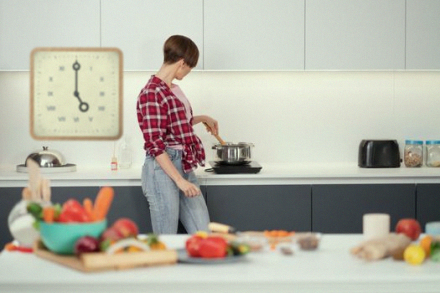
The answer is 5:00
